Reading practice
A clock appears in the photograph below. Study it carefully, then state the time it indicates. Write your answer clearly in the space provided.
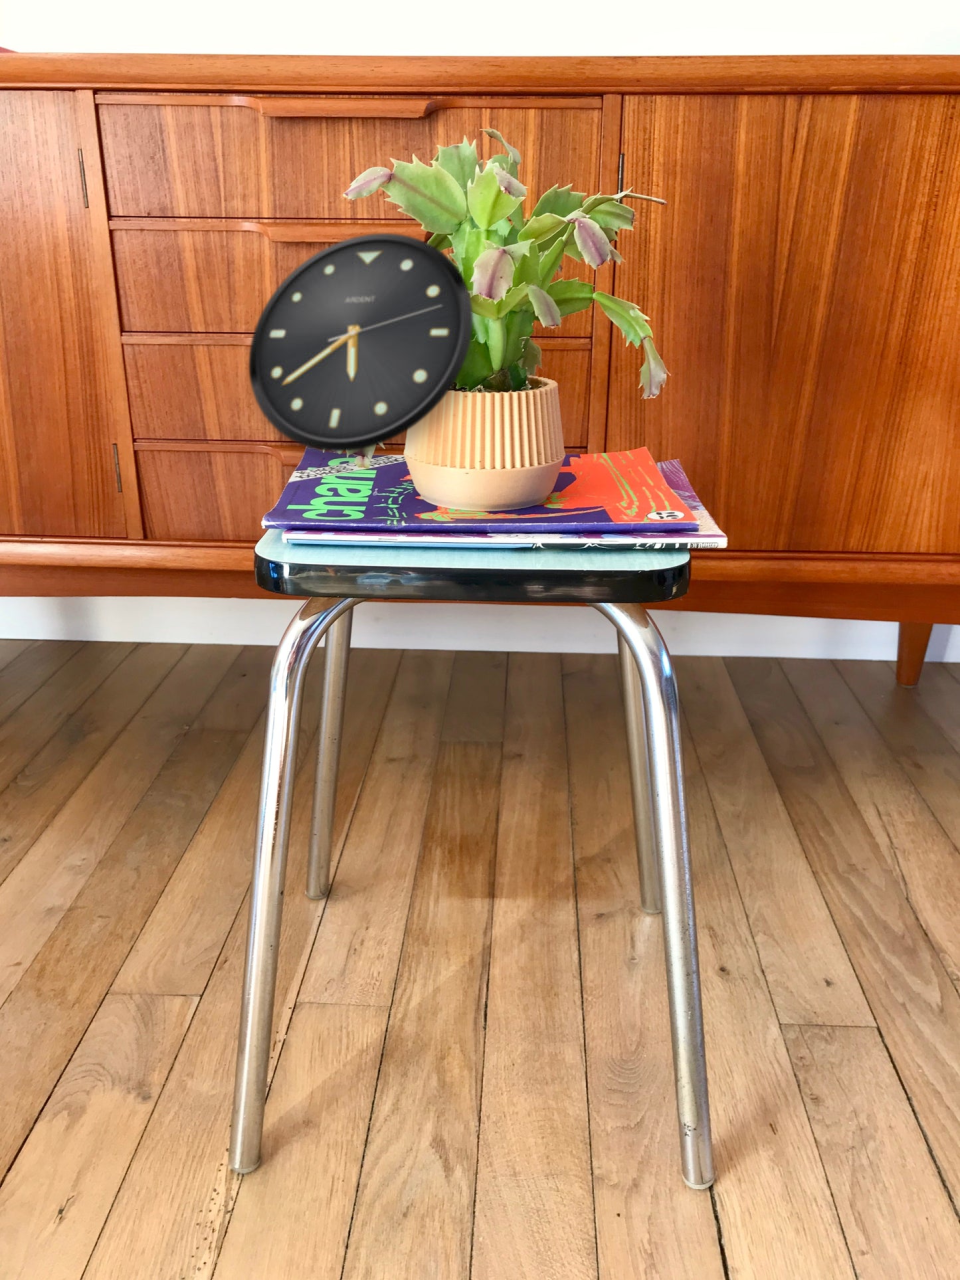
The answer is 5:38:12
